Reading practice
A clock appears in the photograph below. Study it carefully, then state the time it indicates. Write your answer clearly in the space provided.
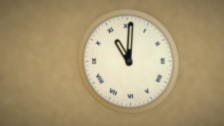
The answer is 11:01
